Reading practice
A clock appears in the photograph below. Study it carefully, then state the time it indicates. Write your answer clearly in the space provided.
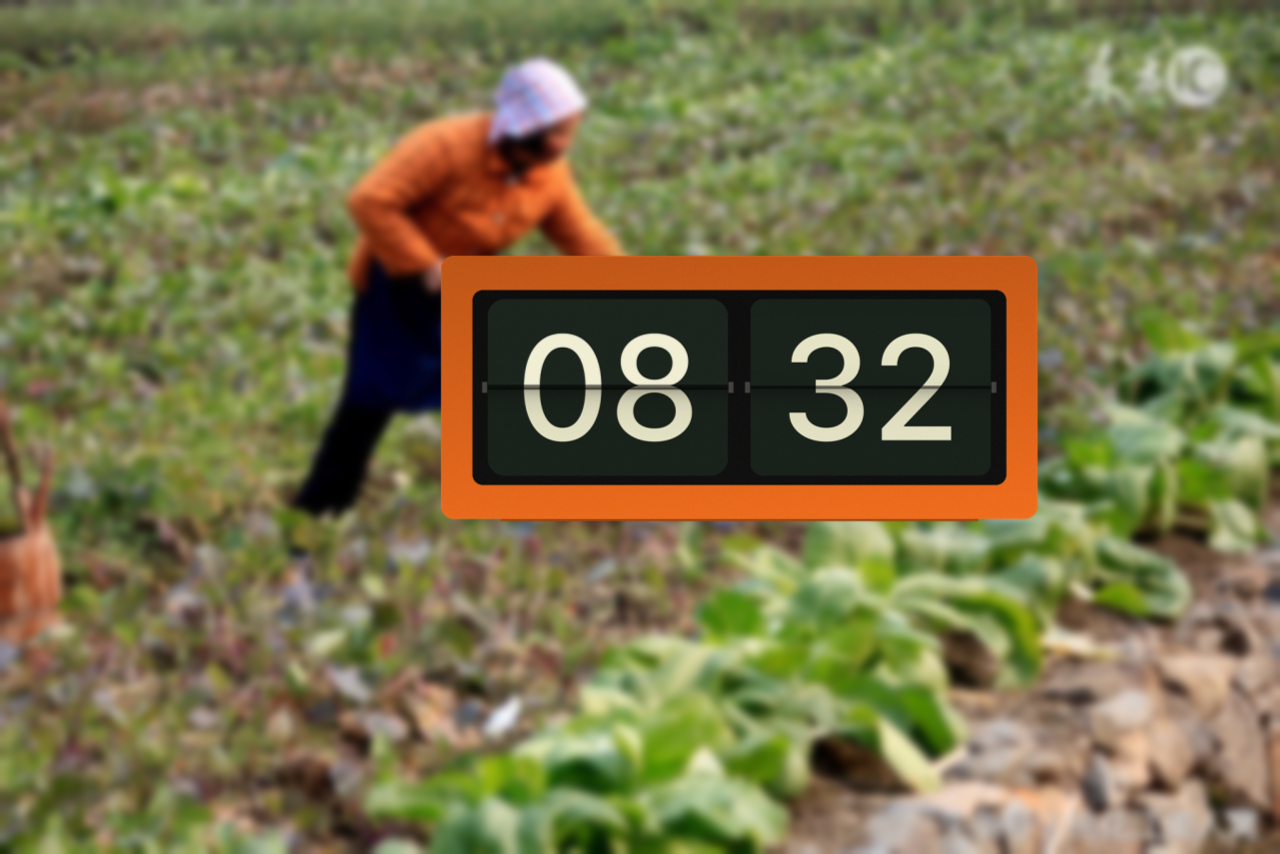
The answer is 8:32
